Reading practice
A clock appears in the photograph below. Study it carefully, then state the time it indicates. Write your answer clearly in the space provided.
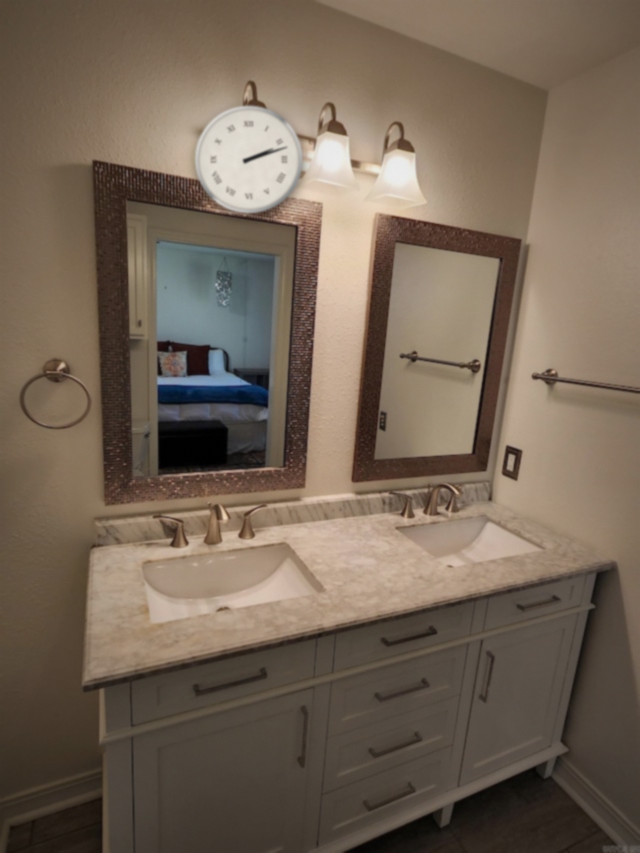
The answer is 2:12
